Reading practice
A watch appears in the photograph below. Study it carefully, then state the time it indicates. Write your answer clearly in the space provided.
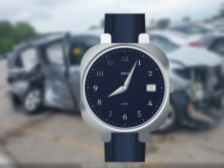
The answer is 8:04
